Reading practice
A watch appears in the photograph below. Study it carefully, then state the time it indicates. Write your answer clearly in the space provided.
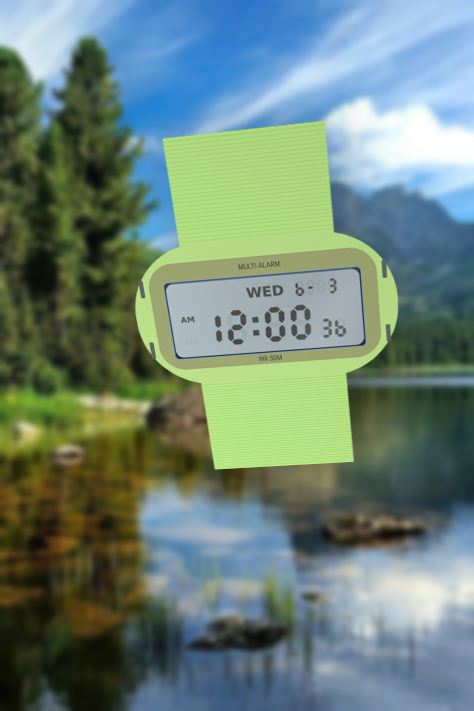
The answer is 12:00:36
